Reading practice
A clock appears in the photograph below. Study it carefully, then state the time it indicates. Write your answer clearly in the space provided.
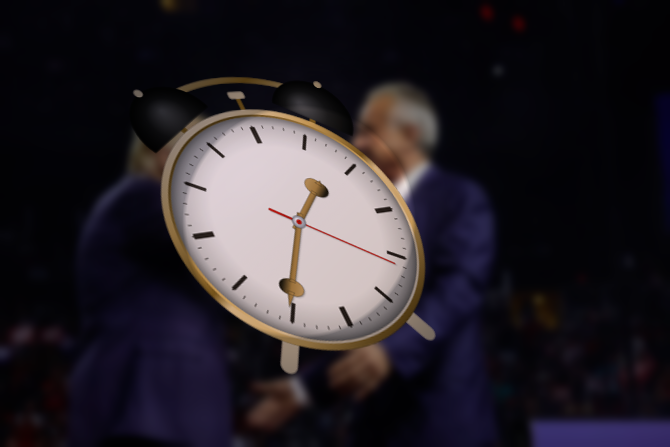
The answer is 1:35:21
